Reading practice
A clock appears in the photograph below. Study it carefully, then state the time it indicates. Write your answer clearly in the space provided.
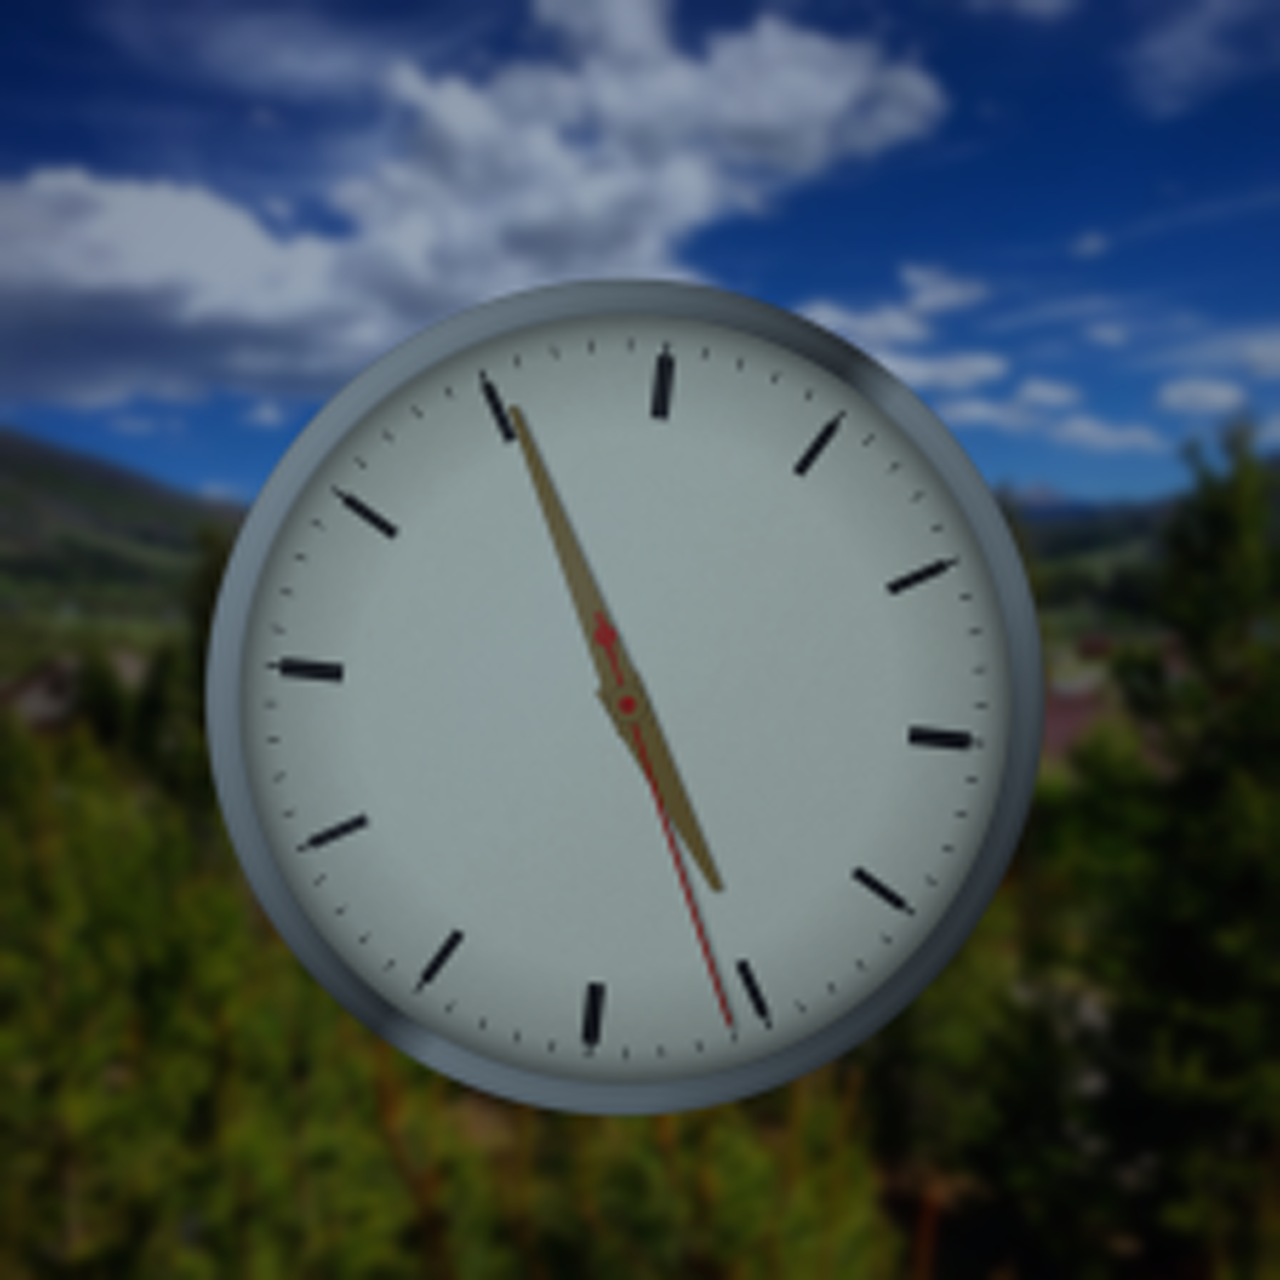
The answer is 4:55:26
